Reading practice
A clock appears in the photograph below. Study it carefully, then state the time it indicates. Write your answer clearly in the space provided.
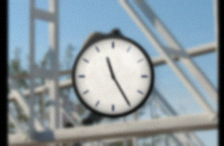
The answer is 11:25
